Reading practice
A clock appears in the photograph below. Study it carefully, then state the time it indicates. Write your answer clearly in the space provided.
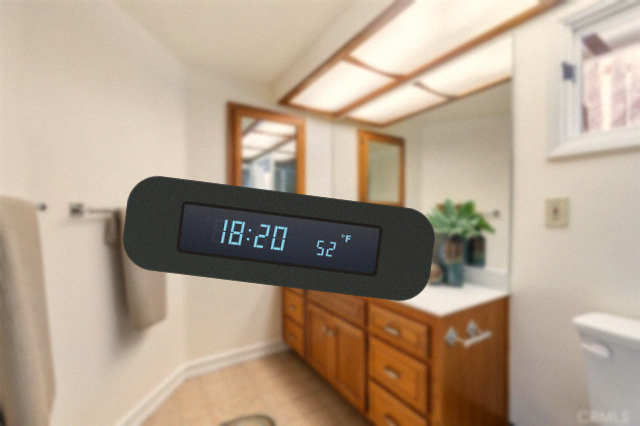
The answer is 18:20
